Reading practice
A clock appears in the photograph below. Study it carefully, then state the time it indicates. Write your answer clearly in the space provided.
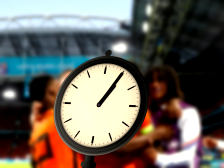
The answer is 1:05
